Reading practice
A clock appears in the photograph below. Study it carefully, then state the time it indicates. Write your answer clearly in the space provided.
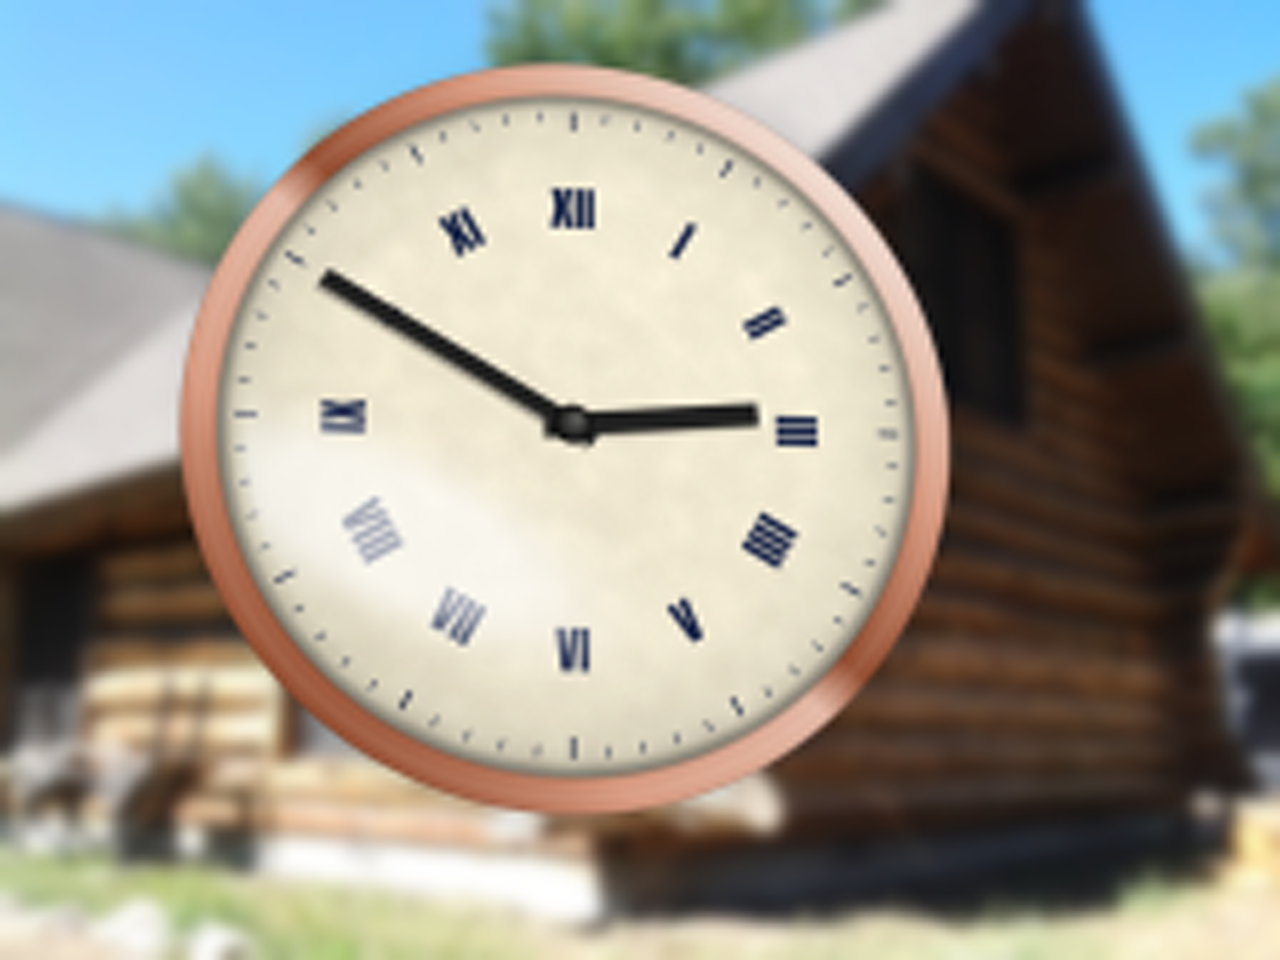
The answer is 2:50
